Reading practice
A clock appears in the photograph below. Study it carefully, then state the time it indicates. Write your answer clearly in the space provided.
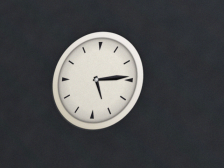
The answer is 5:14
